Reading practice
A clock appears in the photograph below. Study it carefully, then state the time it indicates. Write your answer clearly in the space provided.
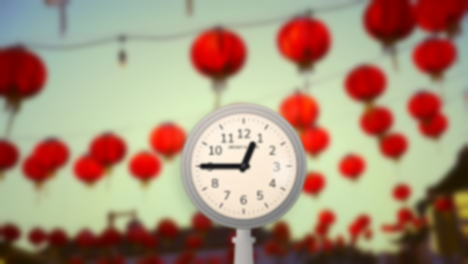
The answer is 12:45
